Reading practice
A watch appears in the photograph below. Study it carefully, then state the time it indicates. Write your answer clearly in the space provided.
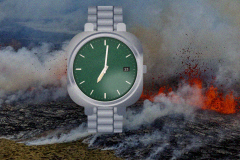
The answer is 7:01
